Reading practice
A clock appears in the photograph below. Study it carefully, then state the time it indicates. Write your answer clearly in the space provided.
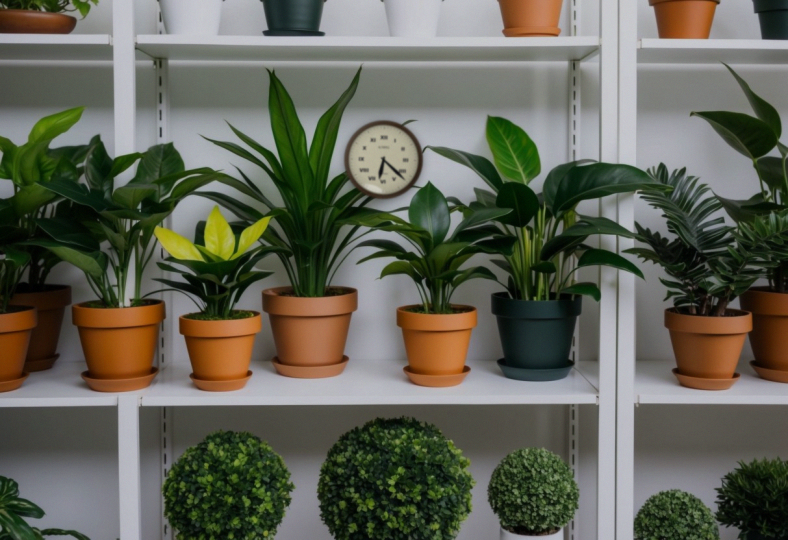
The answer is 6:22
